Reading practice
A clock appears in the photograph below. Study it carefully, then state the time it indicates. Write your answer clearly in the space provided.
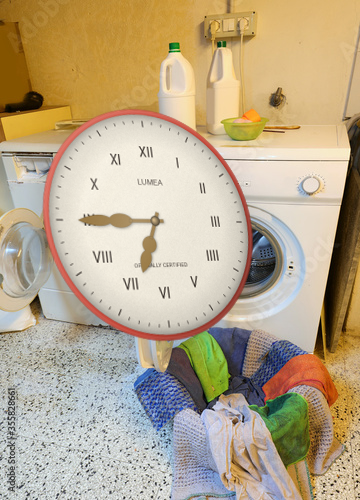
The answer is 6:45
